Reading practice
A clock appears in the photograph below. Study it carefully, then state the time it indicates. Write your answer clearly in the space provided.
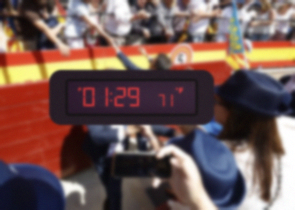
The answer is 1:29
